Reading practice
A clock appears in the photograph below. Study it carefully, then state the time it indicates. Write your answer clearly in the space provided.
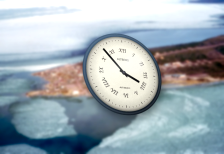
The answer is 3:53
